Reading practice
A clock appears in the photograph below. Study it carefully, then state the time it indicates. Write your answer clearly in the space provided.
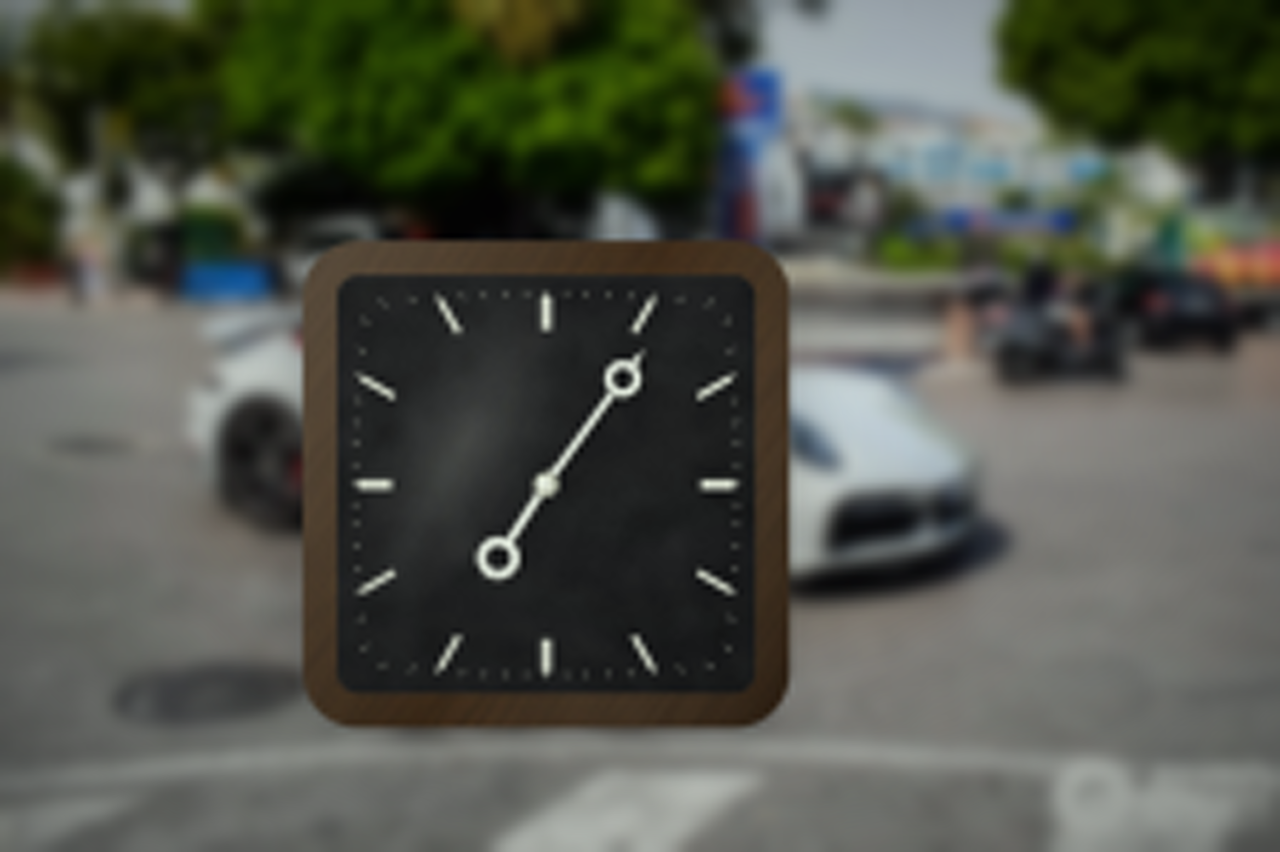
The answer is 7:06
